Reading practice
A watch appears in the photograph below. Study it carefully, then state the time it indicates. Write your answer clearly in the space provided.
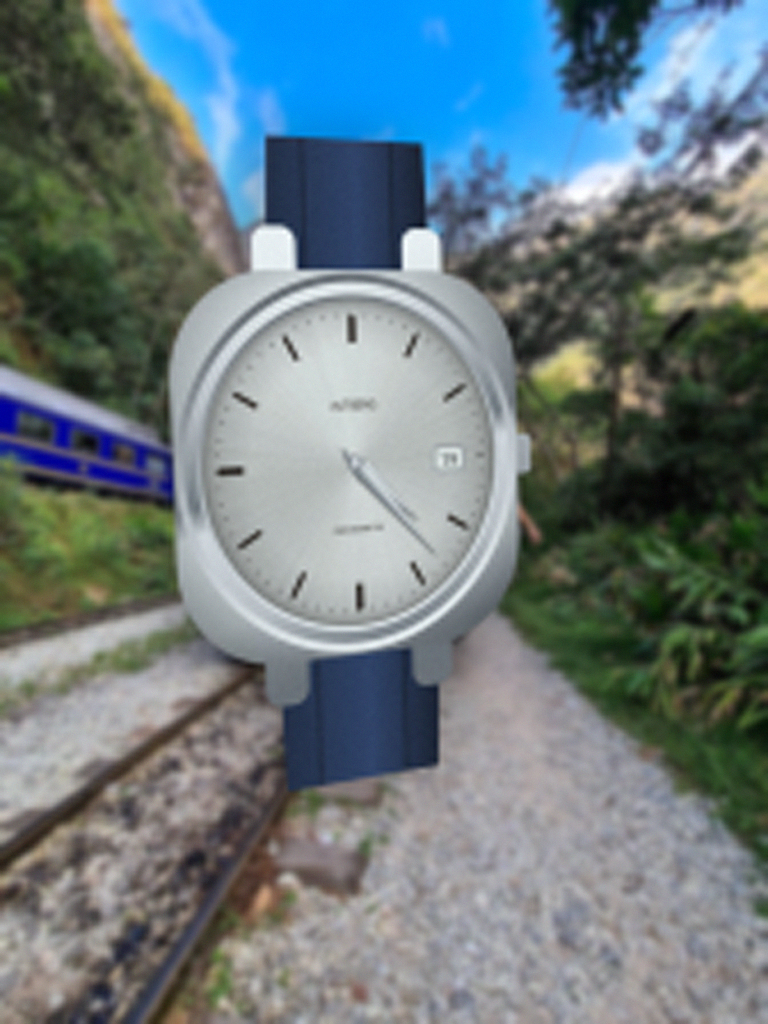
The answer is 4:23
